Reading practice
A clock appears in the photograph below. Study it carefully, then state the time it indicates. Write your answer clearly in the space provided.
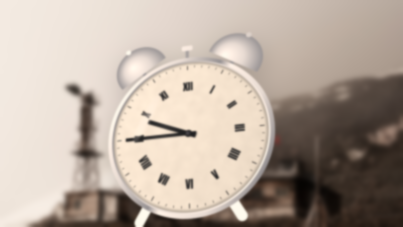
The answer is 9:45
